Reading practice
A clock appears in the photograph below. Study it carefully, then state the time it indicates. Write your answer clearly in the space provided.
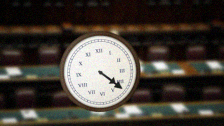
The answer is 4:22
